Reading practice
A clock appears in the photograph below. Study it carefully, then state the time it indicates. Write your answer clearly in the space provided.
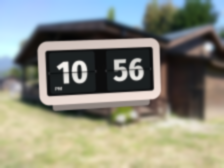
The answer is 10:56
